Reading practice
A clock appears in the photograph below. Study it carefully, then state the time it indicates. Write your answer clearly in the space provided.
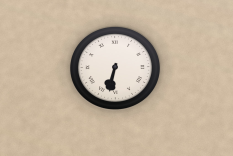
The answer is 6:32
